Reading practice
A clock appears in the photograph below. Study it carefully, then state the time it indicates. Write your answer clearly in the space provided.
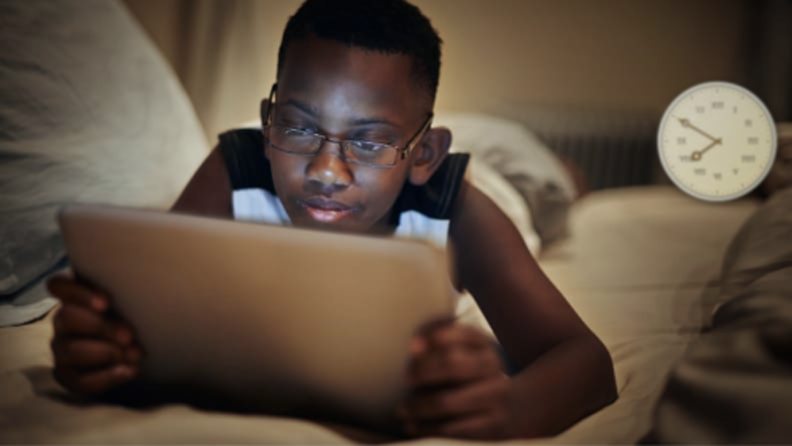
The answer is 7:50
